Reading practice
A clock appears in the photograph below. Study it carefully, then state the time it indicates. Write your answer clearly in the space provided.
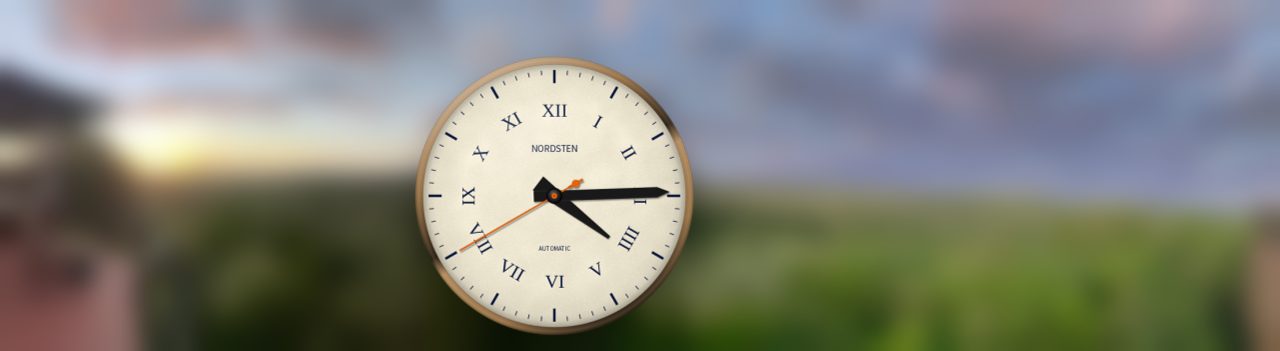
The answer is 4:14:40
